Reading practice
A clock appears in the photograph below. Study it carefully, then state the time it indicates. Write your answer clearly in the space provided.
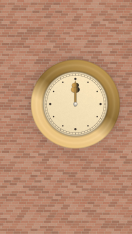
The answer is 12:00
